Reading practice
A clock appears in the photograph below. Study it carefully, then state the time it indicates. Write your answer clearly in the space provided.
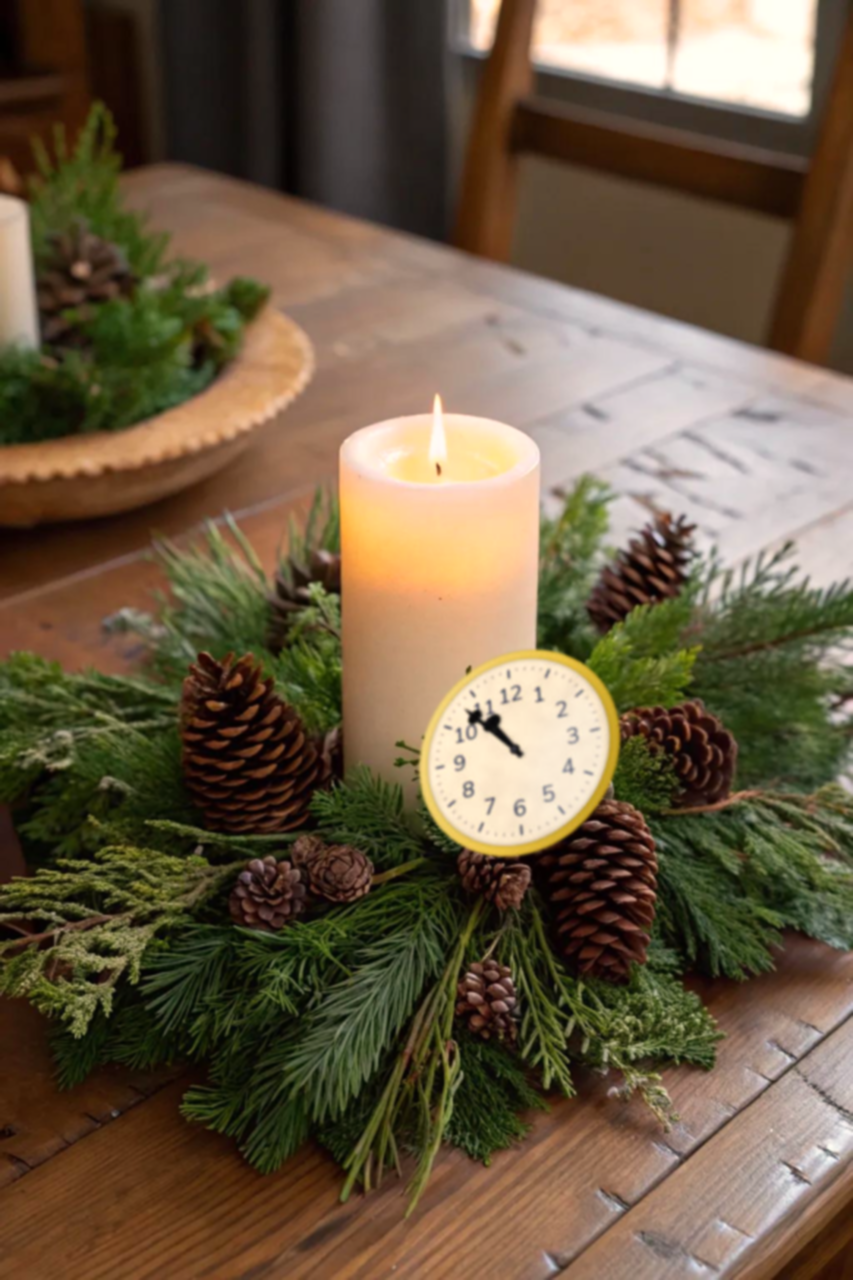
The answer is 10:53
